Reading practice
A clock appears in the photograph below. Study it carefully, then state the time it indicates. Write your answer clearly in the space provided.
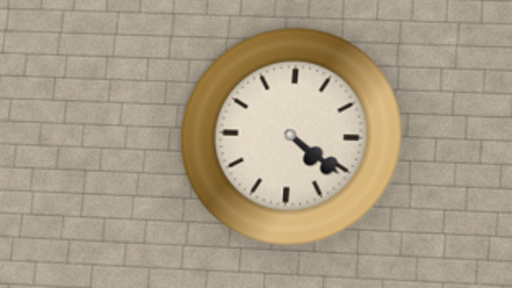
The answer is 4:21
